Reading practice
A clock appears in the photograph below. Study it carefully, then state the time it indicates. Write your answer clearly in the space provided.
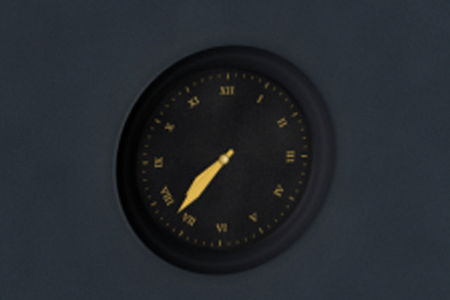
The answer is 7:37
